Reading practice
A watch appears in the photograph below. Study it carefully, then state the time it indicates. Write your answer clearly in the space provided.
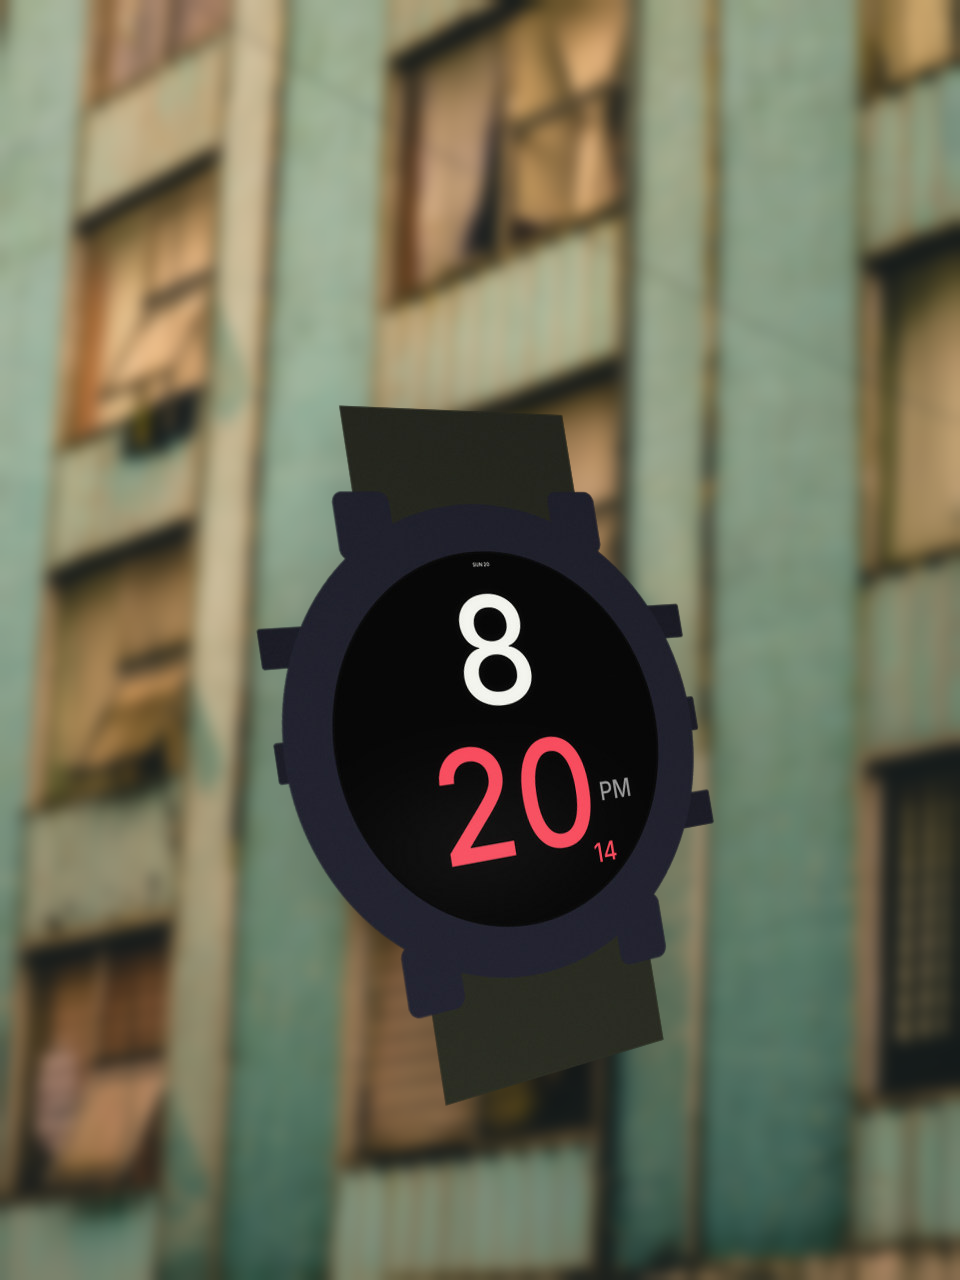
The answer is 8:20:14
